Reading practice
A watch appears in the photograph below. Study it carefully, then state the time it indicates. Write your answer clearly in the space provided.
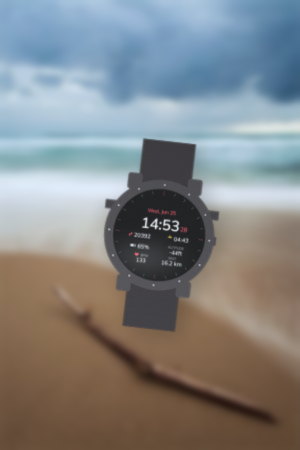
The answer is 14:53
